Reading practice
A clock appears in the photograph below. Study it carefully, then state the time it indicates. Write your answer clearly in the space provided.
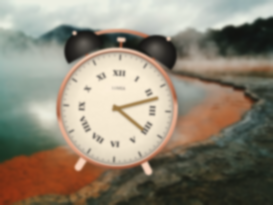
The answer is 4:12
